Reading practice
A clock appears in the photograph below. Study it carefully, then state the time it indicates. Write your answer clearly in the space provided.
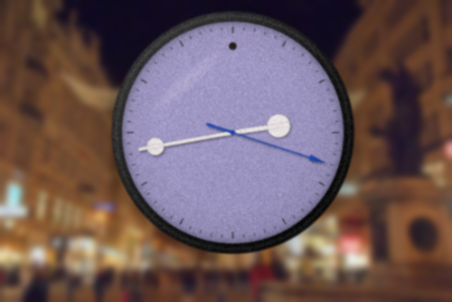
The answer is 2:43:18
